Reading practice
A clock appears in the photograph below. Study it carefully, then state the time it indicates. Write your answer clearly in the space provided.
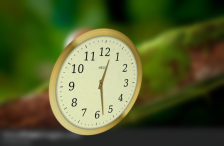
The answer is 12:28
